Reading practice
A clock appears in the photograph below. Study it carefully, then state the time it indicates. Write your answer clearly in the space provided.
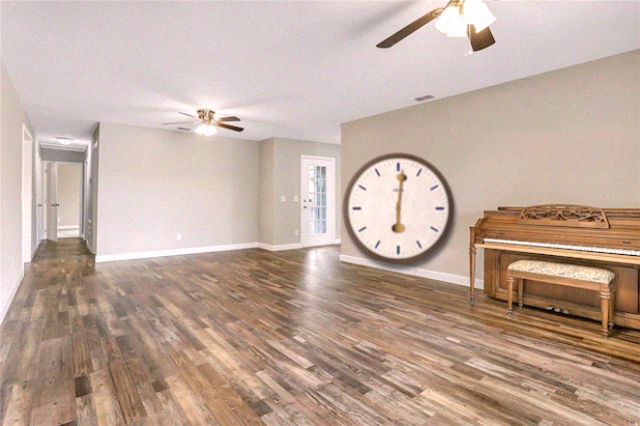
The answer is 6:01
